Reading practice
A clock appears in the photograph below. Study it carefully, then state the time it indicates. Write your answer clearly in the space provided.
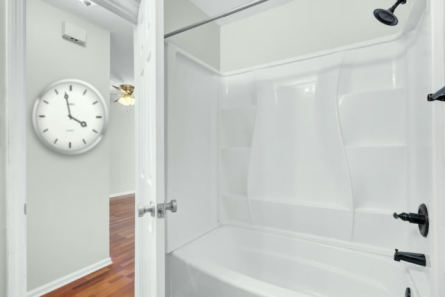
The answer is 3:58
